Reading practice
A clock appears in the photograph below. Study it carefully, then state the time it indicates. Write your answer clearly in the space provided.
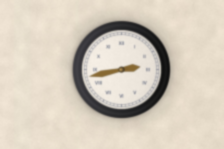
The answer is 2:43
